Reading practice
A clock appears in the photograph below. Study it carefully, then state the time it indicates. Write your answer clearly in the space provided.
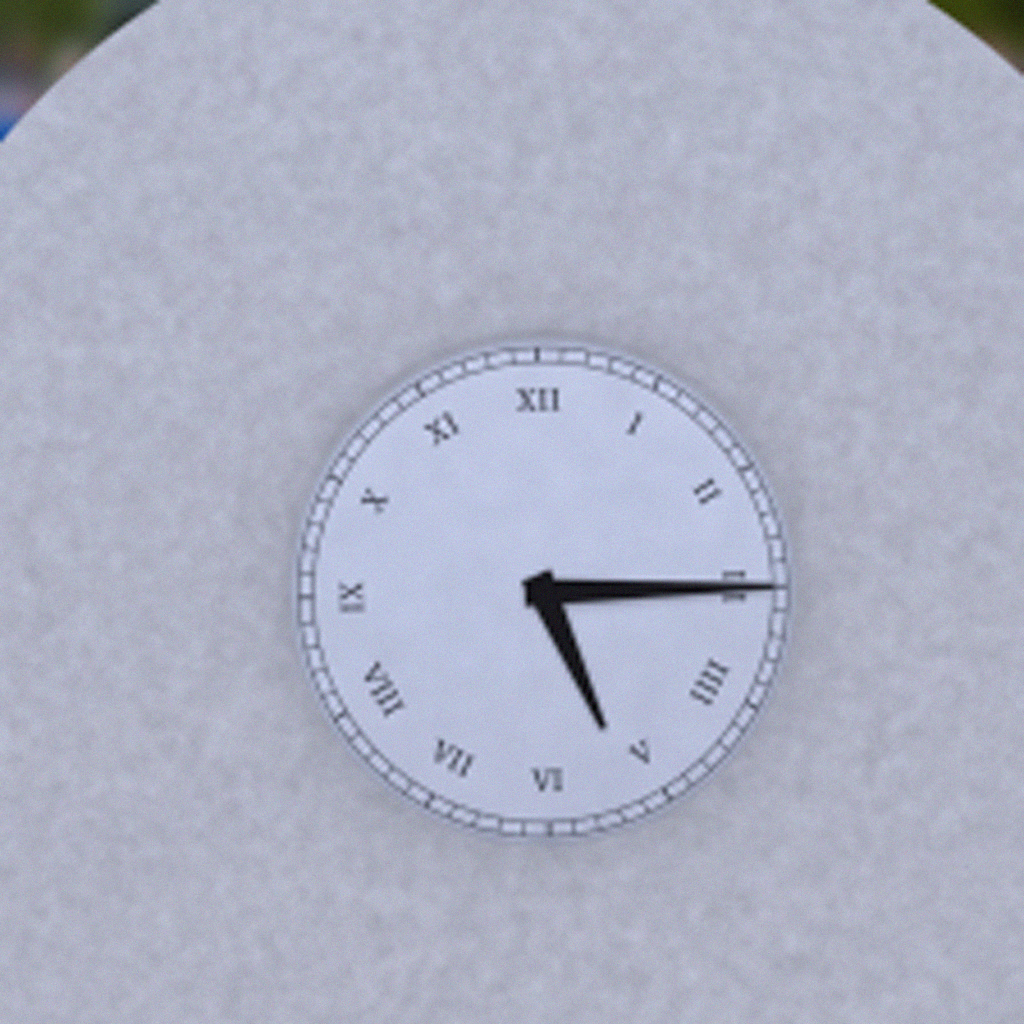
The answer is 5:15
